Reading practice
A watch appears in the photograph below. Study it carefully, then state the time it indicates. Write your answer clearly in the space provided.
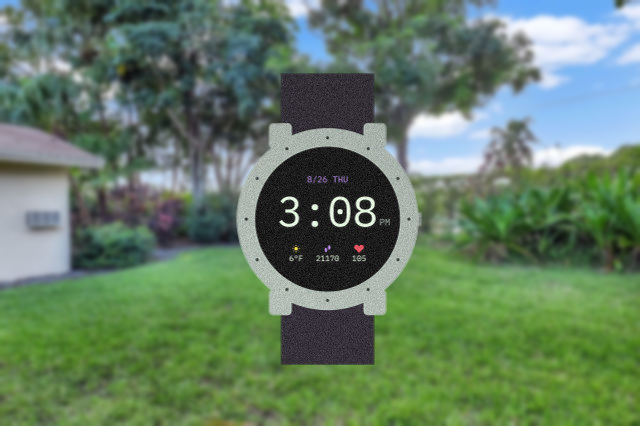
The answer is 3:08
